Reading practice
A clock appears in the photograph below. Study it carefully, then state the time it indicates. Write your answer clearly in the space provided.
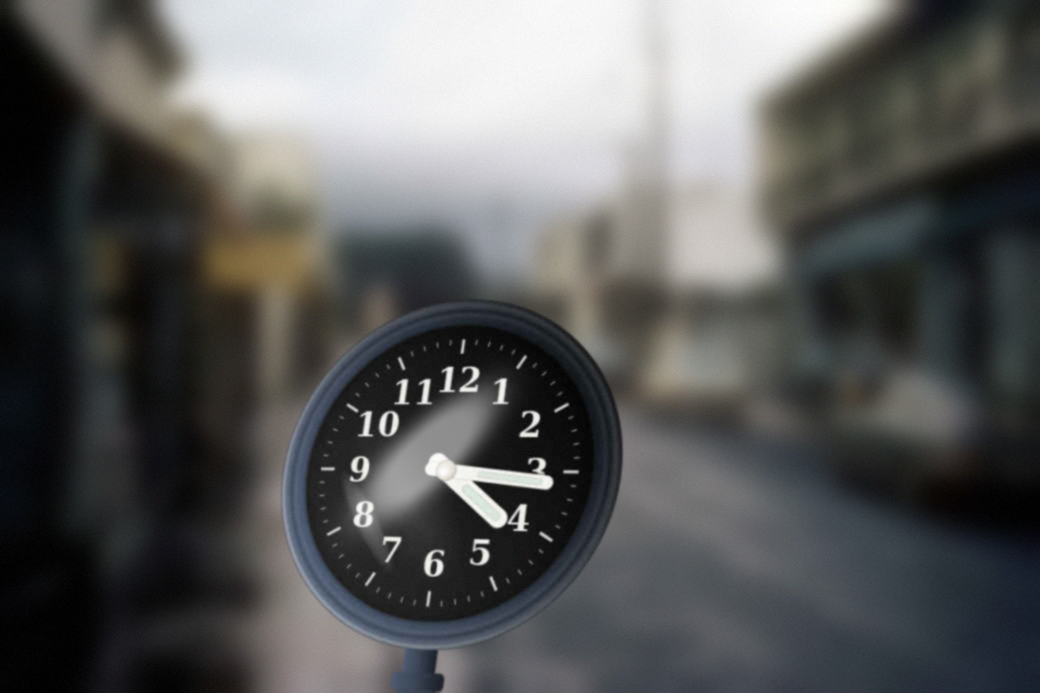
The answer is 4:16
